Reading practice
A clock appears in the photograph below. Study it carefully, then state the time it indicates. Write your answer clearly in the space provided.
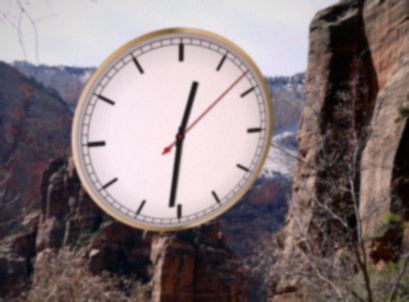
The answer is 12:31:08
